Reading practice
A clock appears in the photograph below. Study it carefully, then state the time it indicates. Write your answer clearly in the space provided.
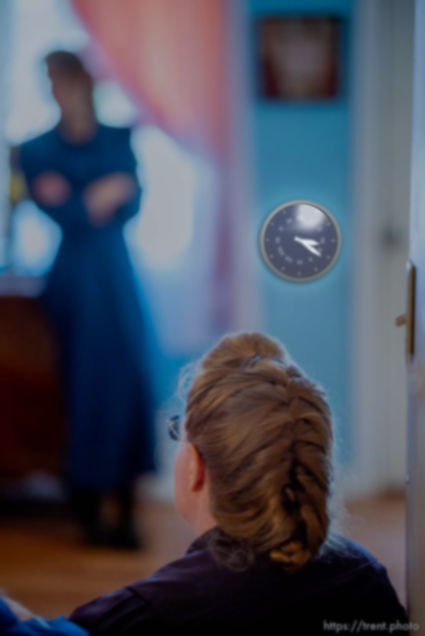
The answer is 3:21
